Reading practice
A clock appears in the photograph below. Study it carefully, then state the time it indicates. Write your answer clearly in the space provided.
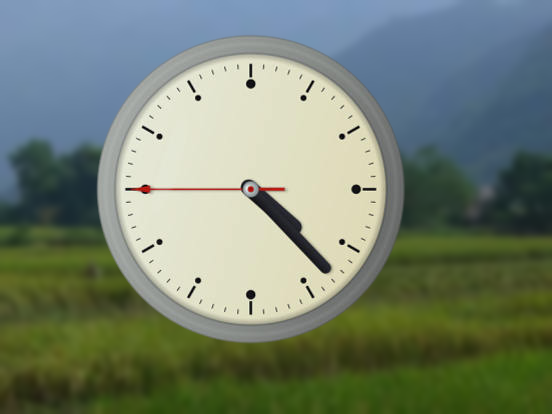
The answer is 4:22:45
